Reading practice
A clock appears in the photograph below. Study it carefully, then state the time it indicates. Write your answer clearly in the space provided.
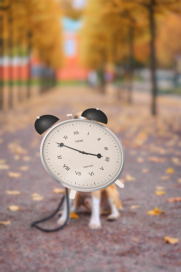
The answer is 3:51
